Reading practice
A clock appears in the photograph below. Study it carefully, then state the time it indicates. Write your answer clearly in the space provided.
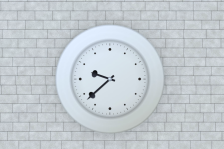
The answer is 9:38
